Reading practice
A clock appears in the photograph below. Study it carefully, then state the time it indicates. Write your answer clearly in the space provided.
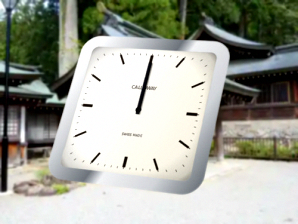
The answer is 12:00
